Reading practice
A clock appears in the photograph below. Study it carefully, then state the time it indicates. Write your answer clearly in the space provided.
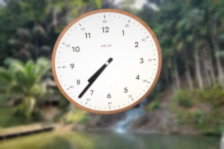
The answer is 7:37
